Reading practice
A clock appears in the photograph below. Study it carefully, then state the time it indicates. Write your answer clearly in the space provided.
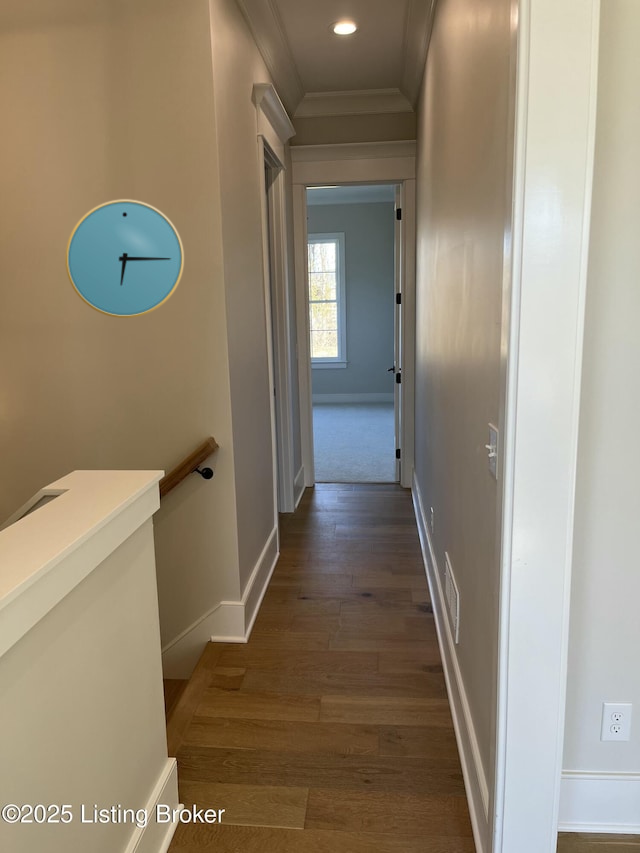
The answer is 6:15
